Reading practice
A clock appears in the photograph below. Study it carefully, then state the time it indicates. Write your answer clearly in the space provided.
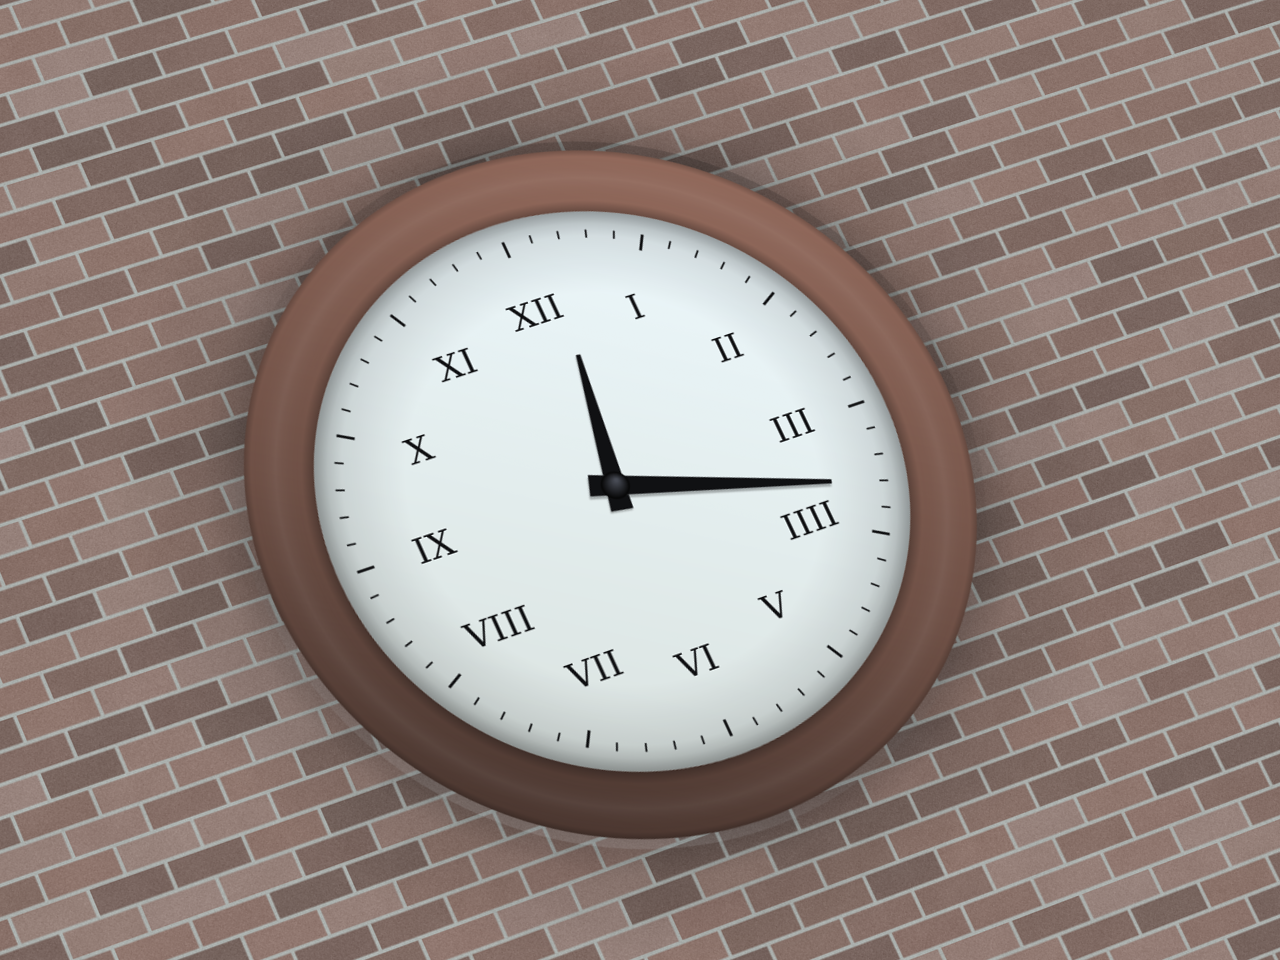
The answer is 12:18
